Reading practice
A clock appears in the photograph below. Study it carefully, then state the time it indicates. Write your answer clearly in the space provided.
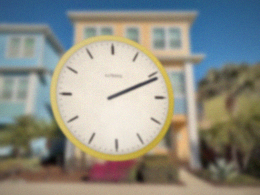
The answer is 2:11
